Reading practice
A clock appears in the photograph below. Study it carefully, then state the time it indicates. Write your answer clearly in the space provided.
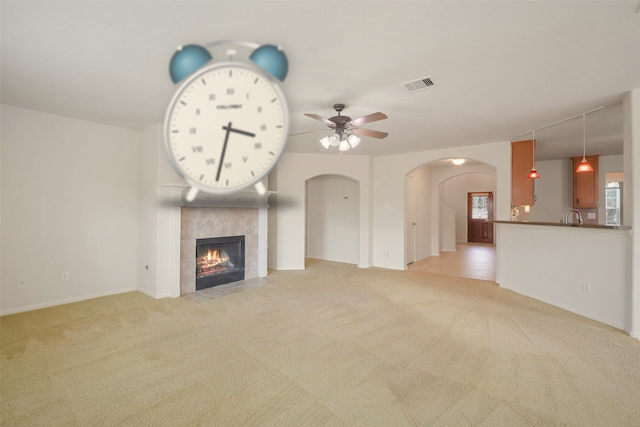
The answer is 3:32
